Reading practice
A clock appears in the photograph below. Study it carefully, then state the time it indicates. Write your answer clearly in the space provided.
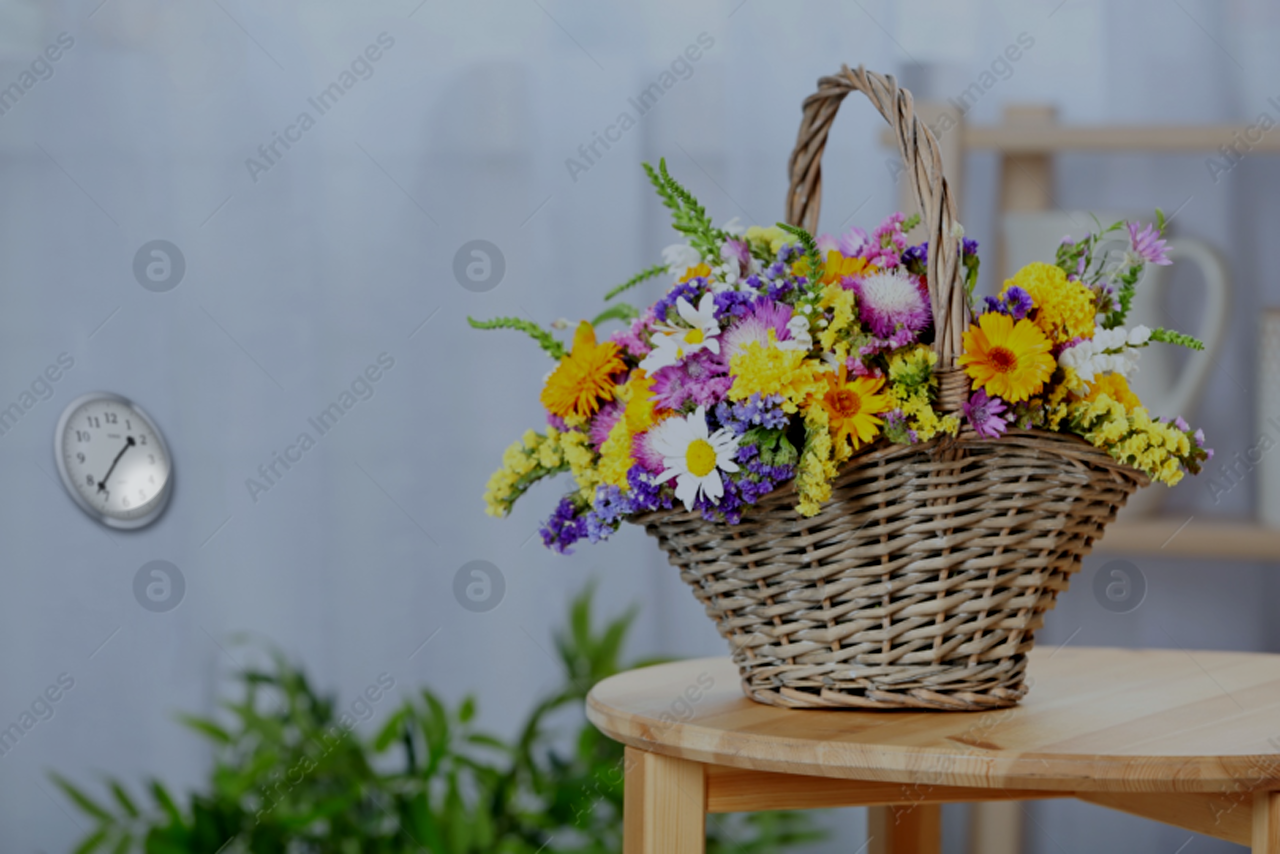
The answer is 1:37
